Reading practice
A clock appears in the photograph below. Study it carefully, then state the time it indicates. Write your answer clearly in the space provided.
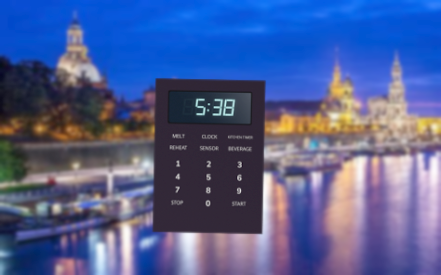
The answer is 5:38
